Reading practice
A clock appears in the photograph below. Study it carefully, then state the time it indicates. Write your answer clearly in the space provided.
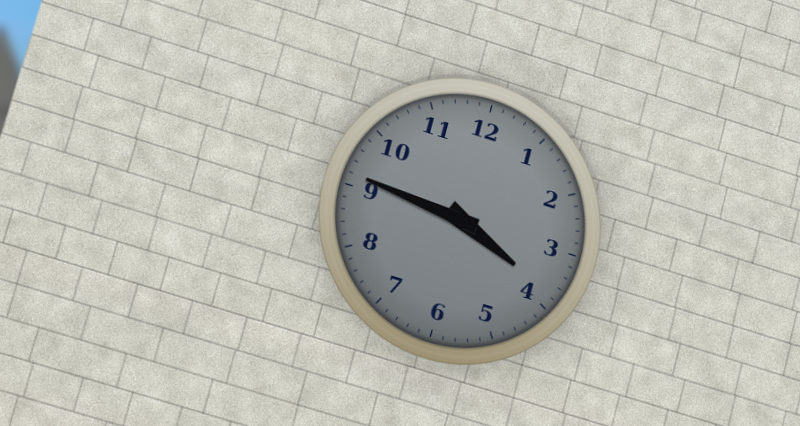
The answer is 3:46
